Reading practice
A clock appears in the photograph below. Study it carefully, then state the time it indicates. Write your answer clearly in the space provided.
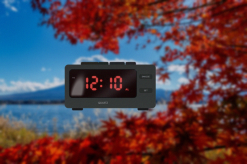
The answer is 12:10
